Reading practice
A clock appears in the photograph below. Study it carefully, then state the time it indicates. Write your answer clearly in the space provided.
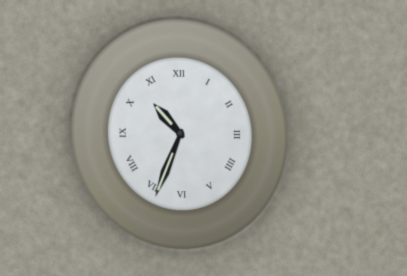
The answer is 10:34
